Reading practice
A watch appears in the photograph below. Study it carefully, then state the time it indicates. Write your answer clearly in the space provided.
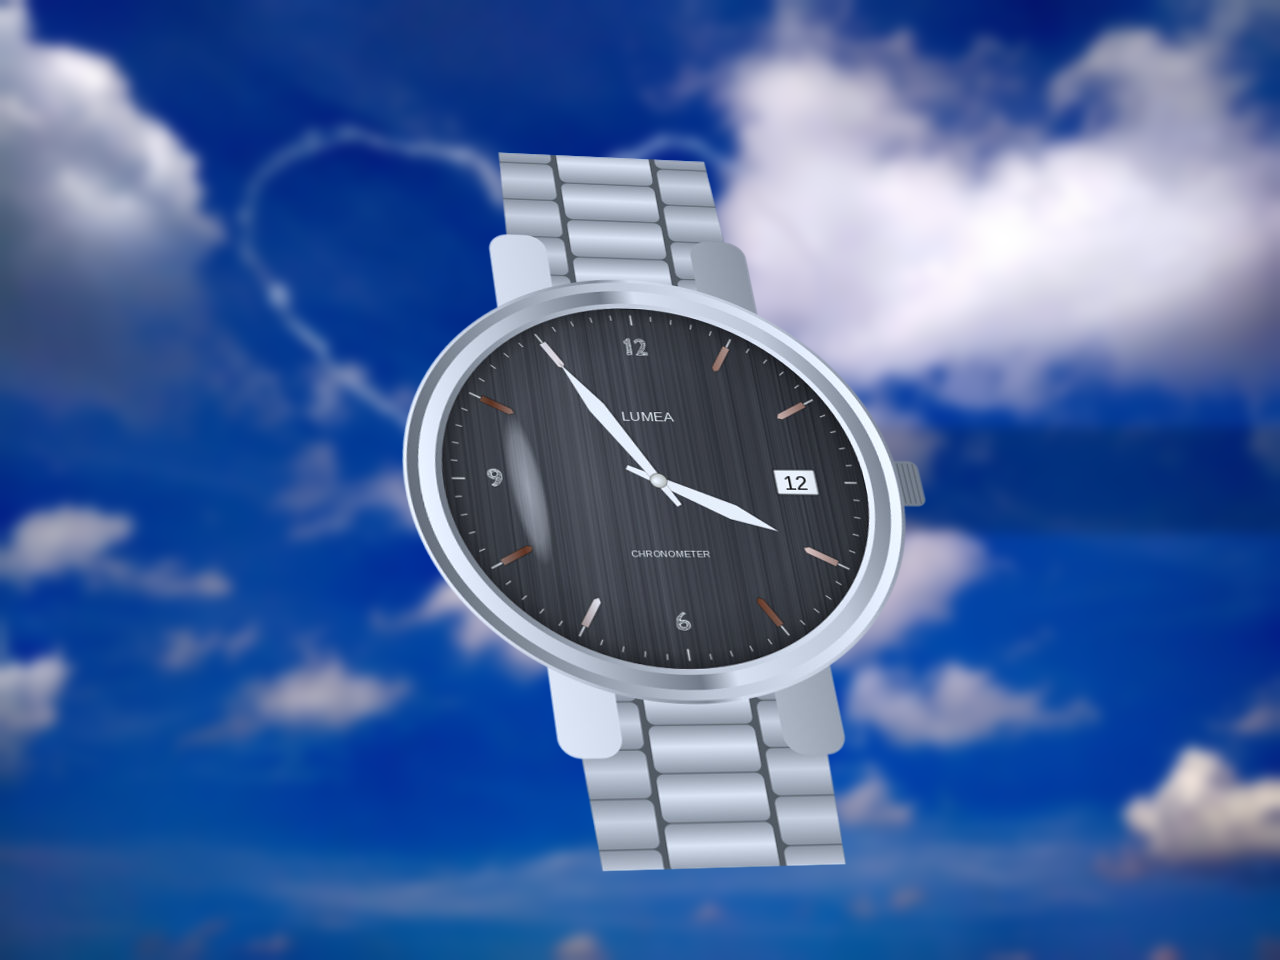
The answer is 3:55
